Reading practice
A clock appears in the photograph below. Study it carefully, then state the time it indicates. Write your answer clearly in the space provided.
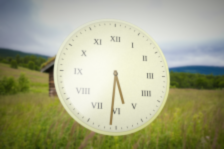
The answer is 5:31
